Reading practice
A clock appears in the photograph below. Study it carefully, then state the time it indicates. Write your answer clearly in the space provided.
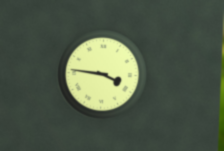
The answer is 3:46
